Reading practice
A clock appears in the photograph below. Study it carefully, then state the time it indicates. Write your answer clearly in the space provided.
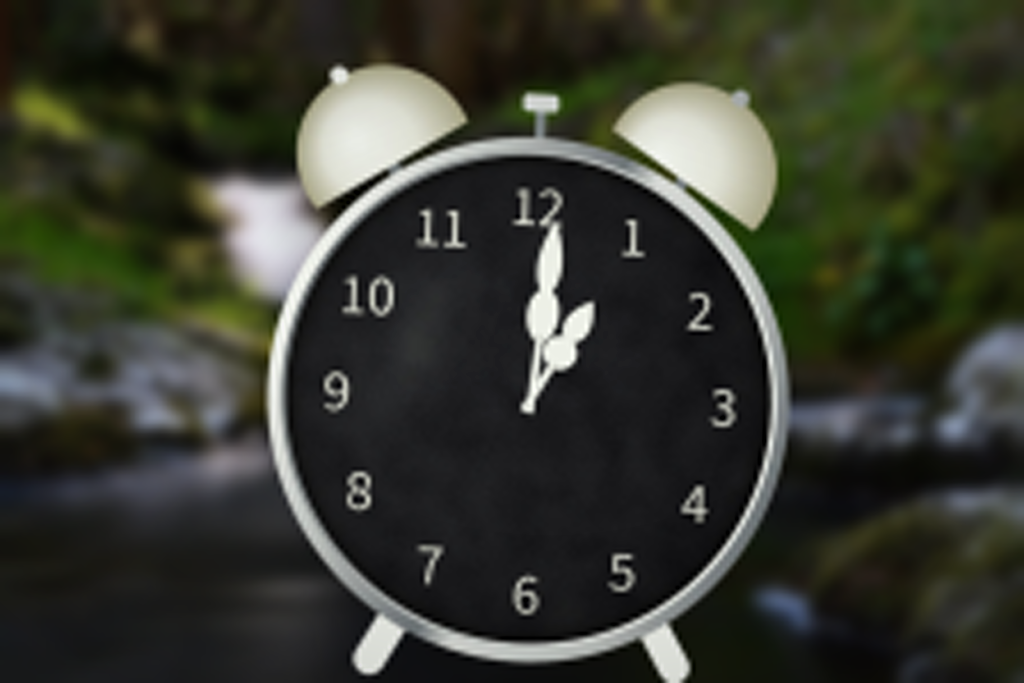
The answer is 1:01
